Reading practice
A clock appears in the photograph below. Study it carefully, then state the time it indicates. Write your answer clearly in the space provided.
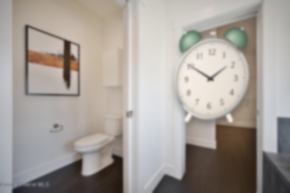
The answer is 1:50
